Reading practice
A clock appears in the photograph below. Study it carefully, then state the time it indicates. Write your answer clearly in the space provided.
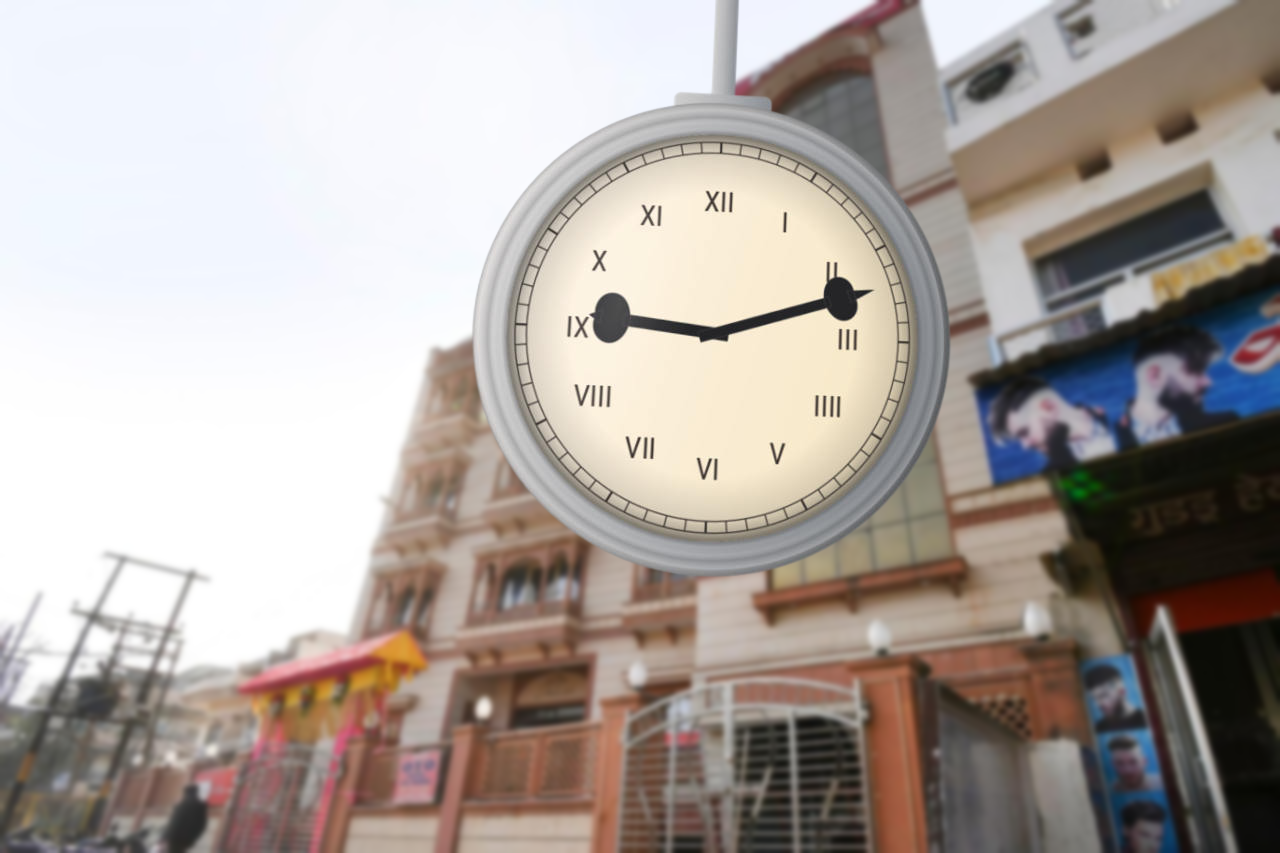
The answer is 9:12
